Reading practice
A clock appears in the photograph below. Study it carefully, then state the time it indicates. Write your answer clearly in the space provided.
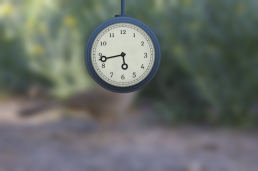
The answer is 5:43
